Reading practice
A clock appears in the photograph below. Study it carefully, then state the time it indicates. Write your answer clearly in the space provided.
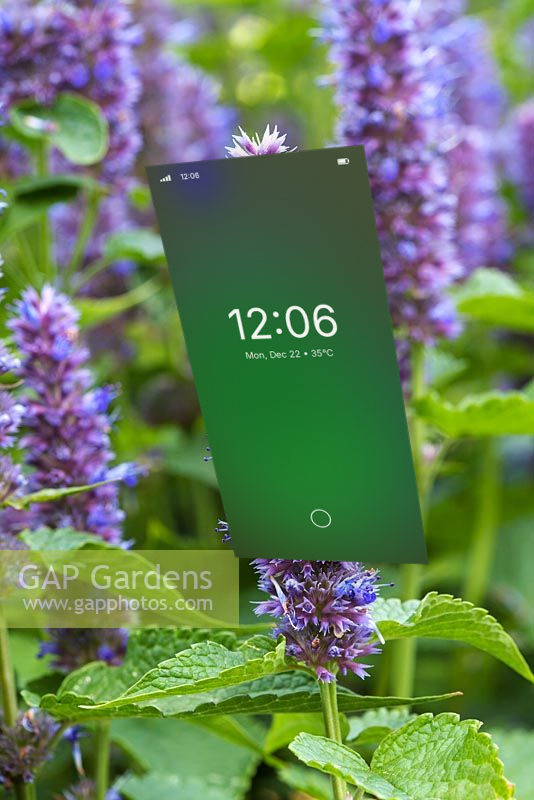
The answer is 12:06
